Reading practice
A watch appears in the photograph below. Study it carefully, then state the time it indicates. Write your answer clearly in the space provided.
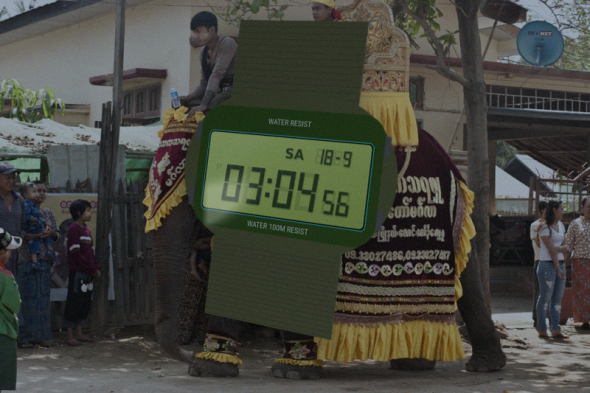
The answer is 3:04:56
